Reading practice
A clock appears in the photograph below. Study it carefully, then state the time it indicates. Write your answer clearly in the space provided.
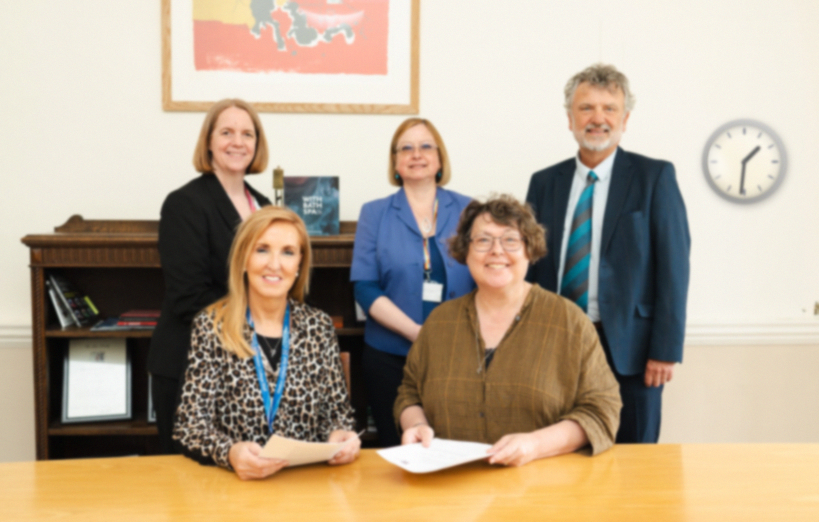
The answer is 1:31
